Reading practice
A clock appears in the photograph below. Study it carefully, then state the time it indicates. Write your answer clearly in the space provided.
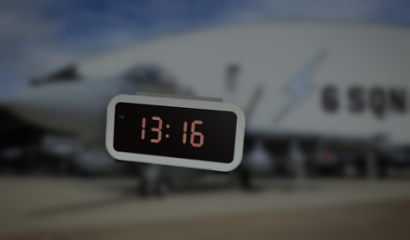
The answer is 13:16
